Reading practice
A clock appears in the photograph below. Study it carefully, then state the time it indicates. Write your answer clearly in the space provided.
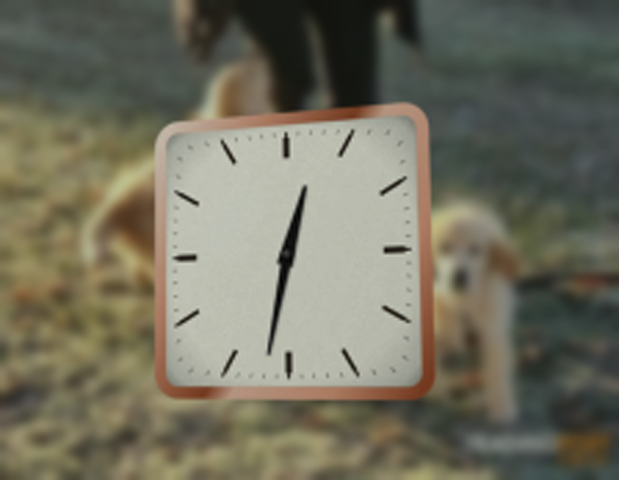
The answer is 12:32
